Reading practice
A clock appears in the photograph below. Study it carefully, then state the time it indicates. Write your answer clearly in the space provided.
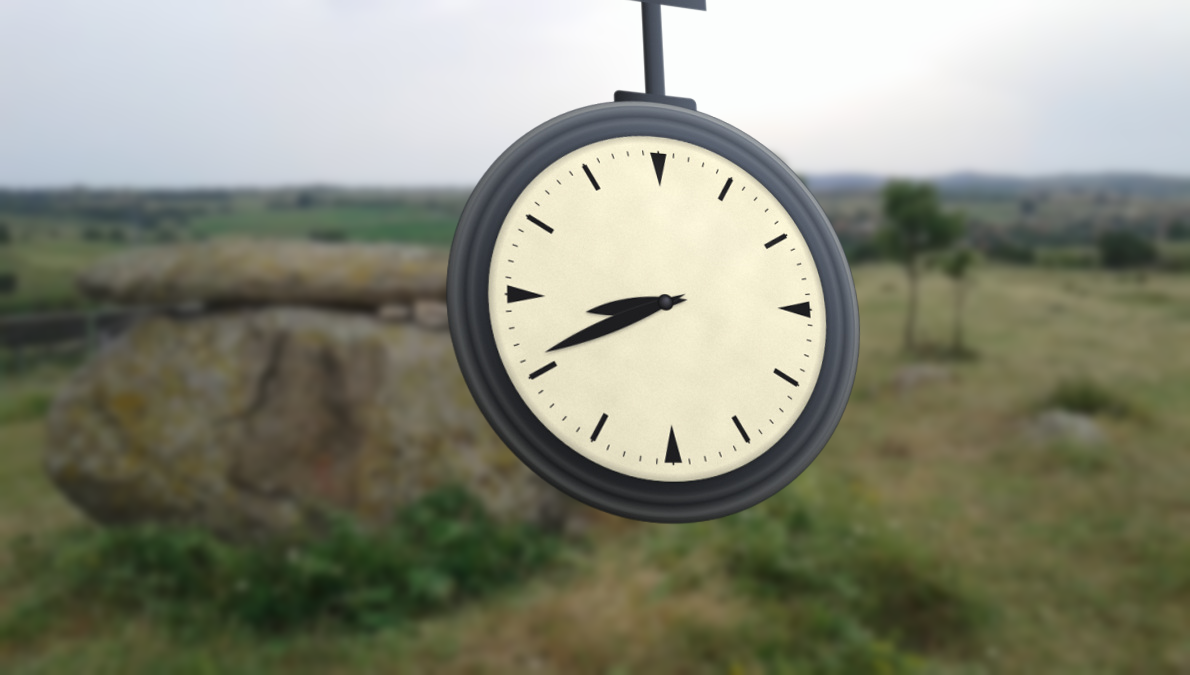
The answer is 8:41
